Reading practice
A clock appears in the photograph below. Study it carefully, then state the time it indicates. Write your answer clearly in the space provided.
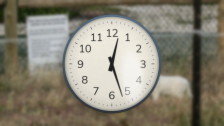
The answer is 12:27
